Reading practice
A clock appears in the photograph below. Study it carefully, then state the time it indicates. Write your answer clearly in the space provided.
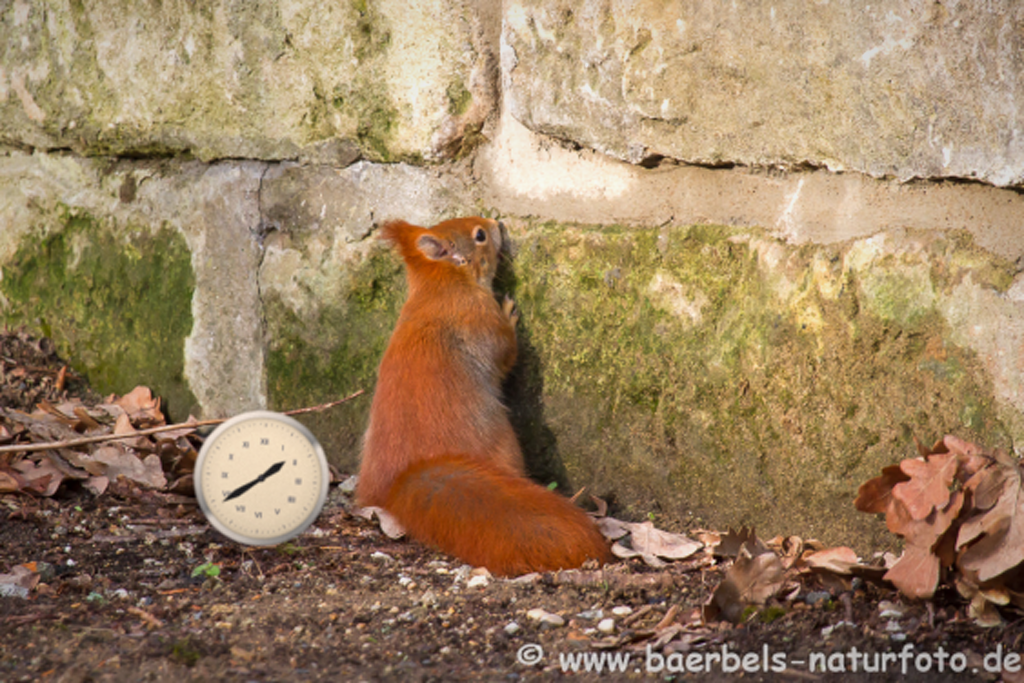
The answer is 1:39
